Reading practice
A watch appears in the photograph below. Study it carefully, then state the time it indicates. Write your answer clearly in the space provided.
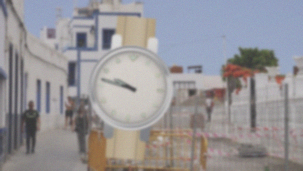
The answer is 9:47
